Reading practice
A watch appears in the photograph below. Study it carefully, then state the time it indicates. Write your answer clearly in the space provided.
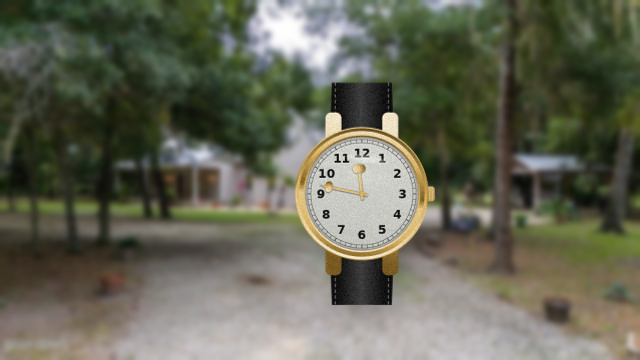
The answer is 11:47
